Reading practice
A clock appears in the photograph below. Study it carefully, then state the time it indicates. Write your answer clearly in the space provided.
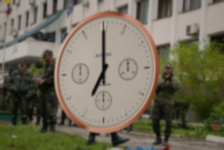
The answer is 7:00
